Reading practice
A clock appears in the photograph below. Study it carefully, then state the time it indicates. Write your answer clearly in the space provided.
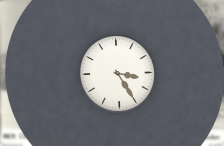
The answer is 3:25
